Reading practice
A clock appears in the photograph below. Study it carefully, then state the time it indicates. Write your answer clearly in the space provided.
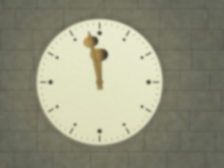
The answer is 11:58
